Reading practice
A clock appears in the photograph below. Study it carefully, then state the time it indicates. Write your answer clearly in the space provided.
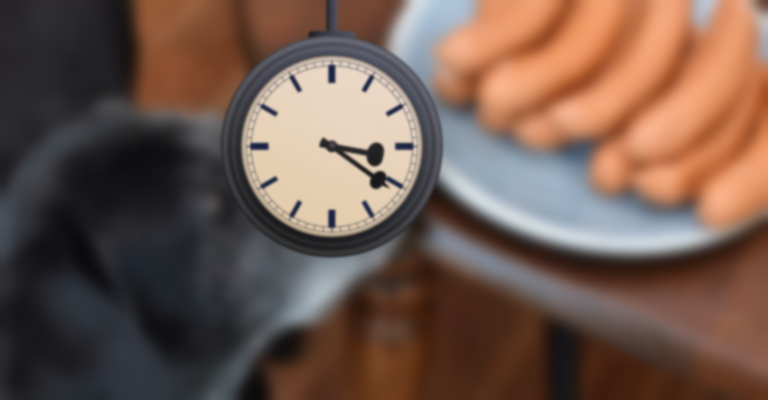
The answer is 3:21
